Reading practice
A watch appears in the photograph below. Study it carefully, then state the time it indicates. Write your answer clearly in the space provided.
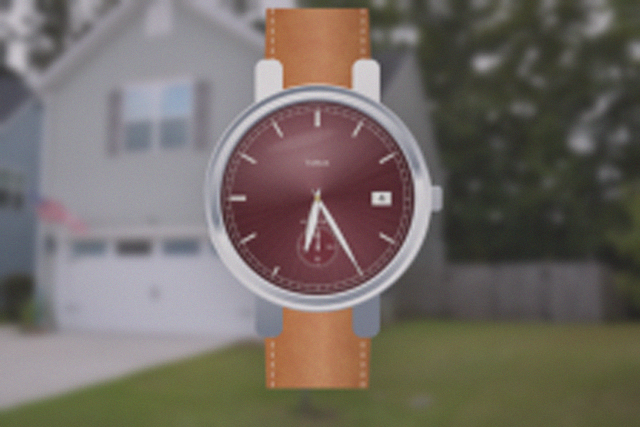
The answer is 6:25
